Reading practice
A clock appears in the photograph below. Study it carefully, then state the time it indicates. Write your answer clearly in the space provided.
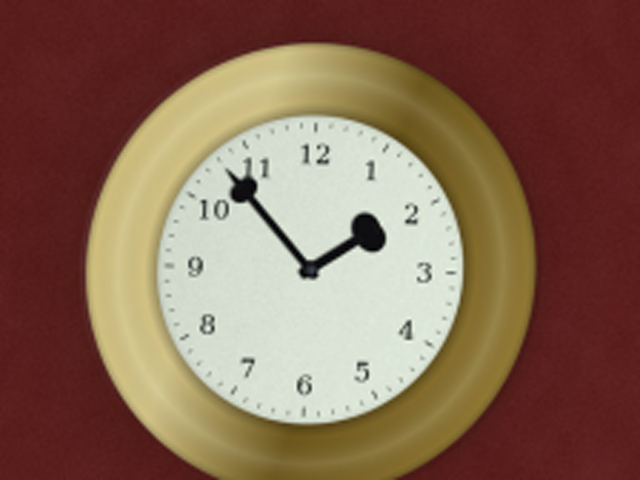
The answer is 1:53
